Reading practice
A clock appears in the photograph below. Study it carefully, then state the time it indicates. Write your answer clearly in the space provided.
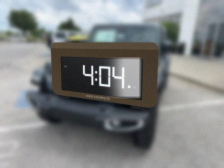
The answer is 4:04
